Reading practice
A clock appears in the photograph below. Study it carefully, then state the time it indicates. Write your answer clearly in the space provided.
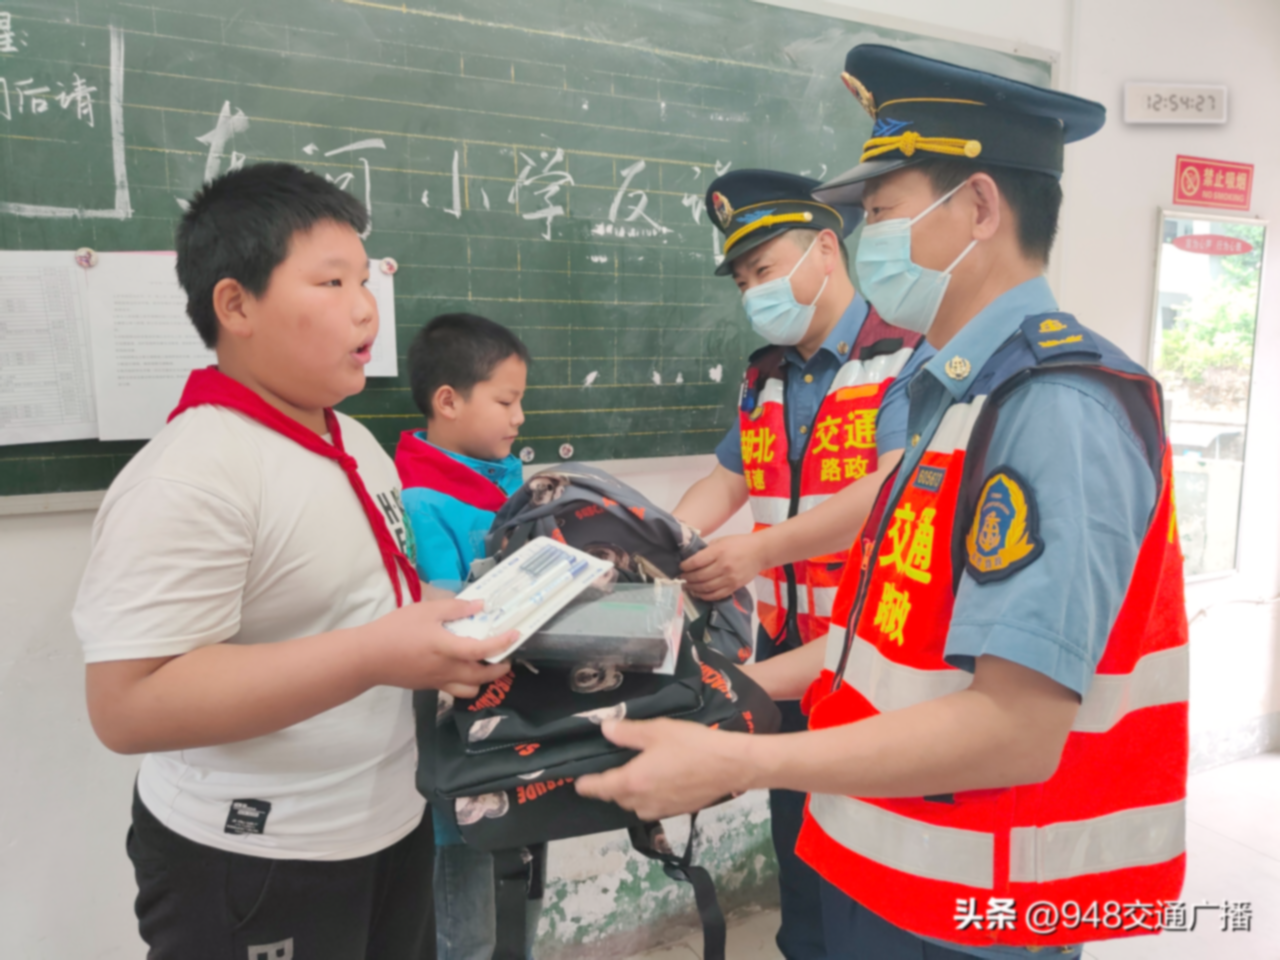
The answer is 12:54:27
